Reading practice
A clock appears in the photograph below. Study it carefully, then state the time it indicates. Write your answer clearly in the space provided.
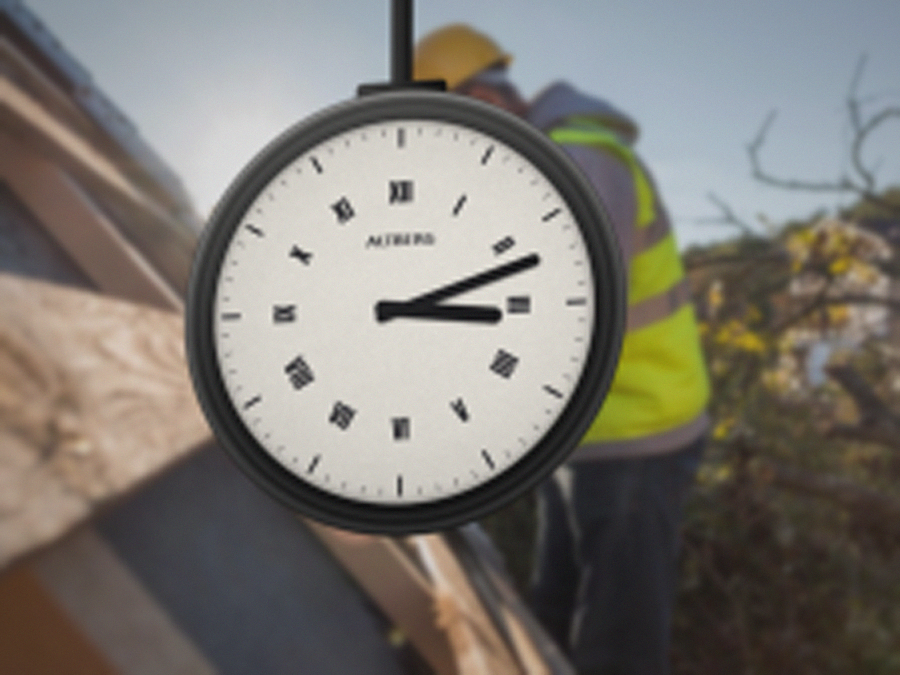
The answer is 3:12
